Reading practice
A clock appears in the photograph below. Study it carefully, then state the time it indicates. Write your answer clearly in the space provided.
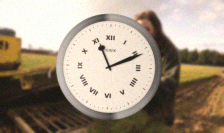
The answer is 11:11
